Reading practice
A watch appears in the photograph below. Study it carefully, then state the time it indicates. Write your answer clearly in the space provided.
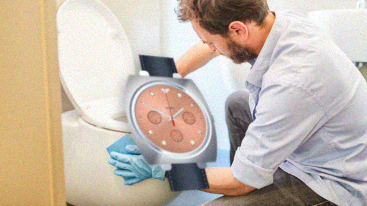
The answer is 1:50
